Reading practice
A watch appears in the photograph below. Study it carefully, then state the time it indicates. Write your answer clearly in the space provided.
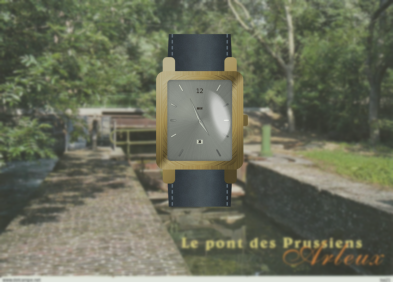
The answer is 4:56
